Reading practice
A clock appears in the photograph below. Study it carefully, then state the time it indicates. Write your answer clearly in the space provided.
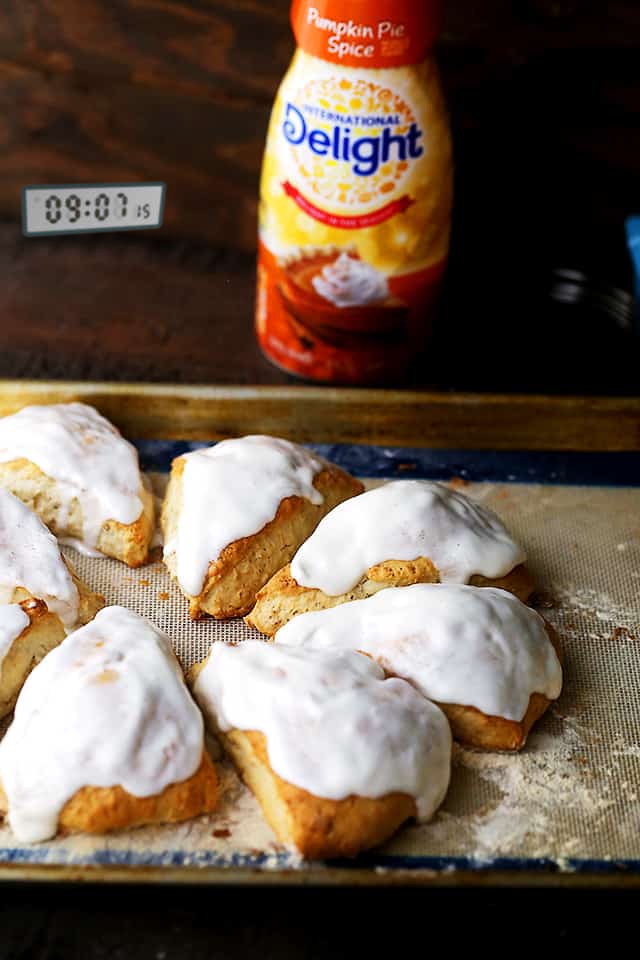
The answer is 9:07:15
